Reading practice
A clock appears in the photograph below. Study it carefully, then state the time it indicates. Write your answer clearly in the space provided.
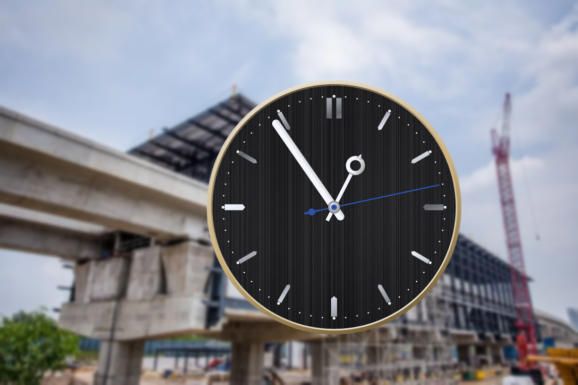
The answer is 12:54:13
